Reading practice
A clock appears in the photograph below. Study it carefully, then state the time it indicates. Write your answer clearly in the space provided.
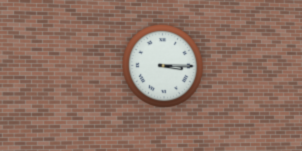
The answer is 3:15
